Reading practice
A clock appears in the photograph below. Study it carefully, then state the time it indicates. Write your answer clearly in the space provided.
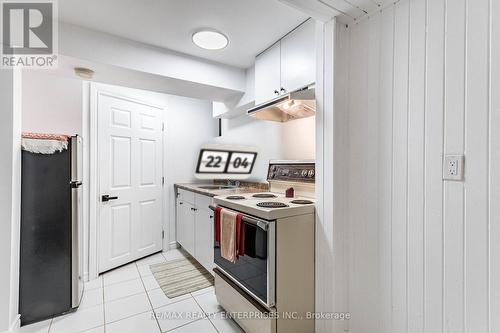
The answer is 22:04
